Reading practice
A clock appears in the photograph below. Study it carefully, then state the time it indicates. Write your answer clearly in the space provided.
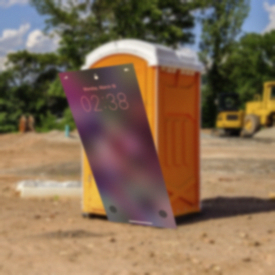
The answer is 2:38
